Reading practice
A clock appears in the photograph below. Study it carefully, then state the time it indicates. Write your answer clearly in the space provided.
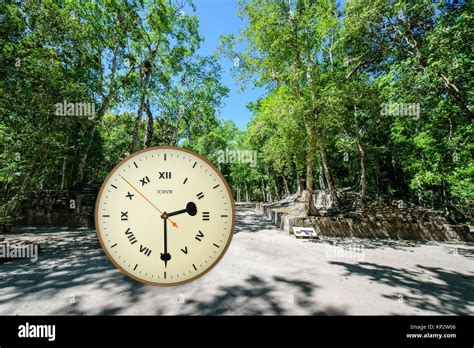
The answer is 2:29:52
